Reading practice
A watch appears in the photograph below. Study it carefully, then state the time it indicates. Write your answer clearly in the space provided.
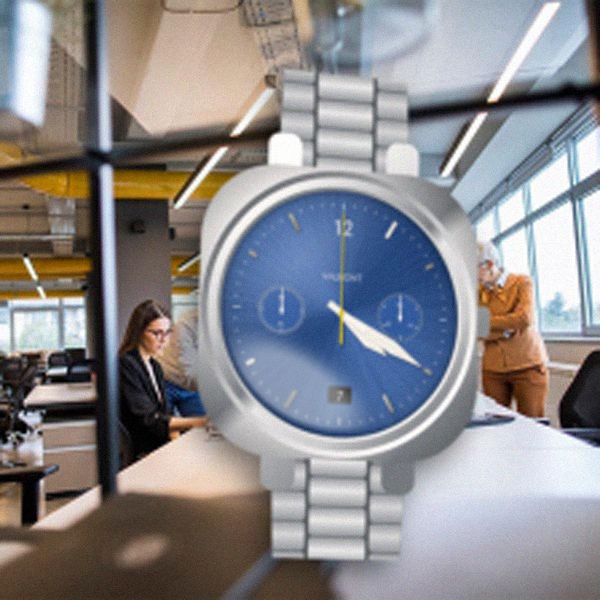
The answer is 4:20
